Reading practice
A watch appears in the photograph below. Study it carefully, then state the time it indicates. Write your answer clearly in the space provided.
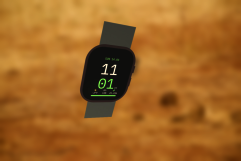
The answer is 11:01
